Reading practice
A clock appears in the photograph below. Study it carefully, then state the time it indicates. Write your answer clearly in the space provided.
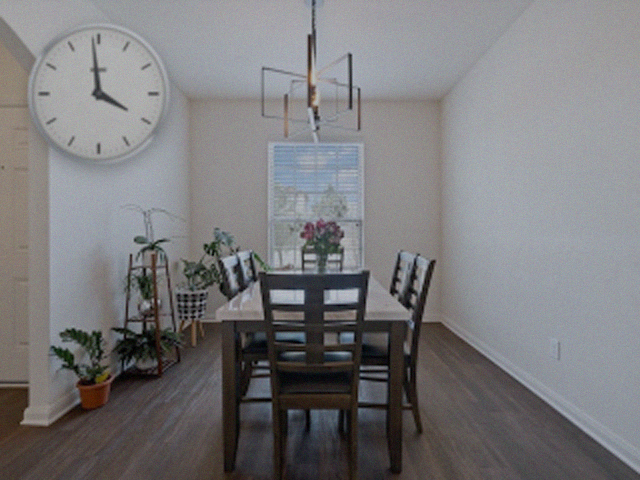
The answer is 3:59
